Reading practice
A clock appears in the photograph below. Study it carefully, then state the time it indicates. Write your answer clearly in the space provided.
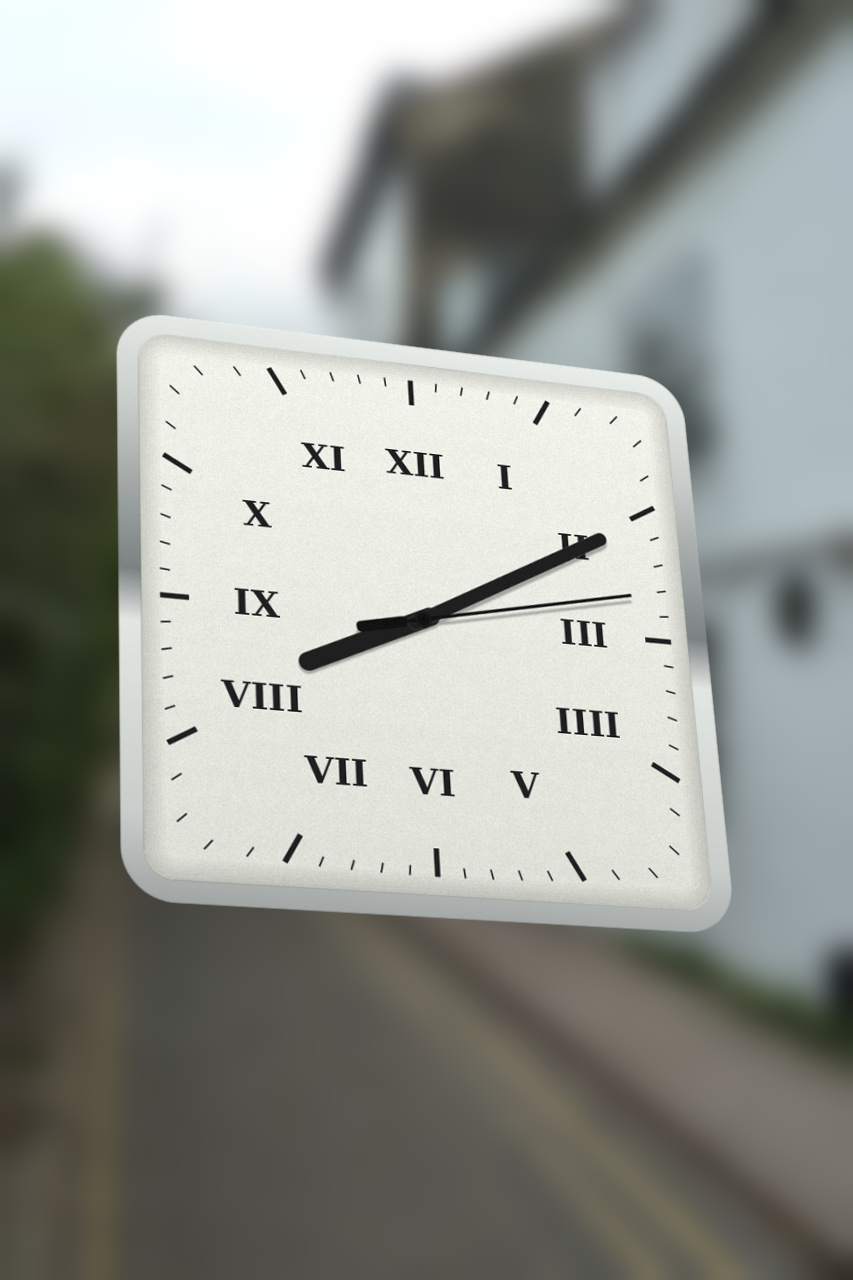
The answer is 8:10:13
